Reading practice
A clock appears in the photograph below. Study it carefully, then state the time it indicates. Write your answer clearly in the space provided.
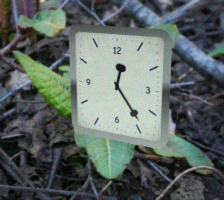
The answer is 12:24
